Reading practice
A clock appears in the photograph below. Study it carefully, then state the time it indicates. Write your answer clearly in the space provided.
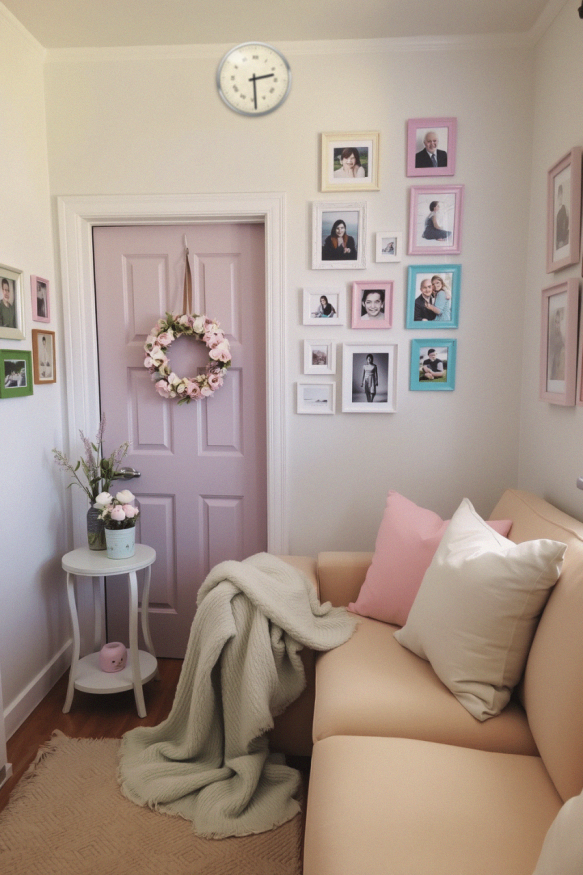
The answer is 2:29
